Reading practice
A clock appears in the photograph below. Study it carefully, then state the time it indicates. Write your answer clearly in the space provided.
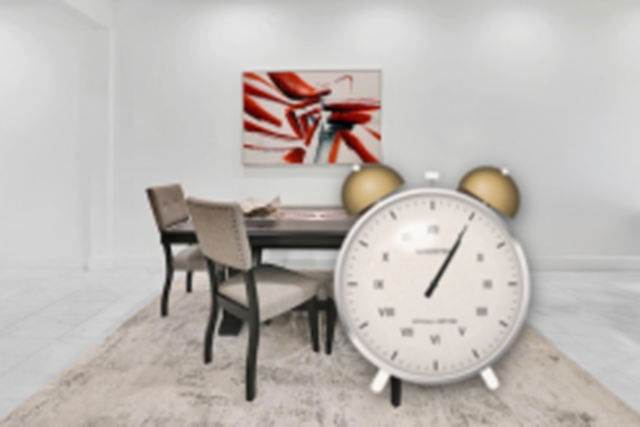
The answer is 1:05
